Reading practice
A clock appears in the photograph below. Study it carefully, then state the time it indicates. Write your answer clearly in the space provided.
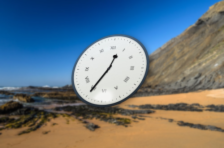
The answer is 12:35
